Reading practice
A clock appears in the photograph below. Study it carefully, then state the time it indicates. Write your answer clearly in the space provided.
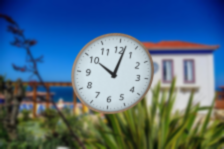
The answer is 10:02
